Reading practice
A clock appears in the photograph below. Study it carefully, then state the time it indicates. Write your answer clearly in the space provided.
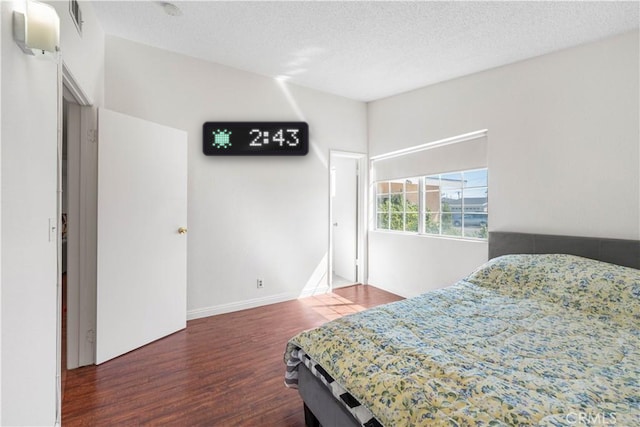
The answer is 2:43
